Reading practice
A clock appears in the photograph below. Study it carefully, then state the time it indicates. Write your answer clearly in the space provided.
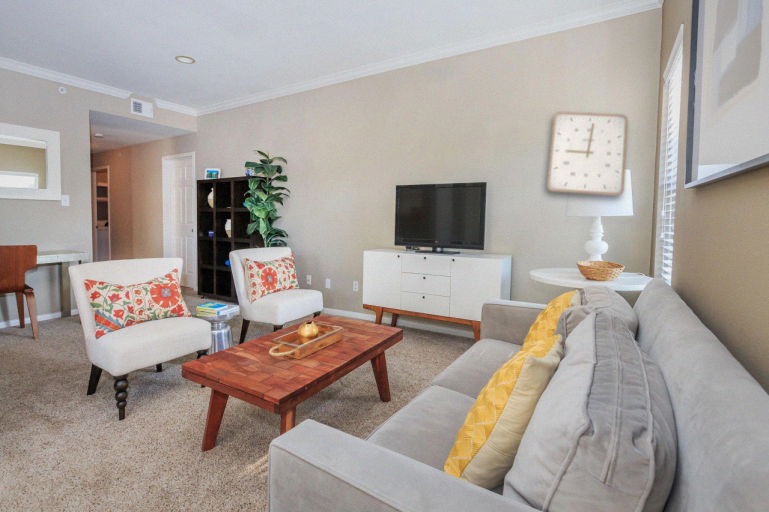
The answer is 9:01
